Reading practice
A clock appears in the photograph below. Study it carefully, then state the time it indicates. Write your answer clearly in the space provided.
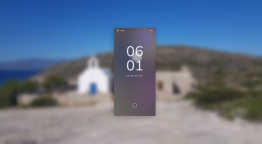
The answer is 6:01
